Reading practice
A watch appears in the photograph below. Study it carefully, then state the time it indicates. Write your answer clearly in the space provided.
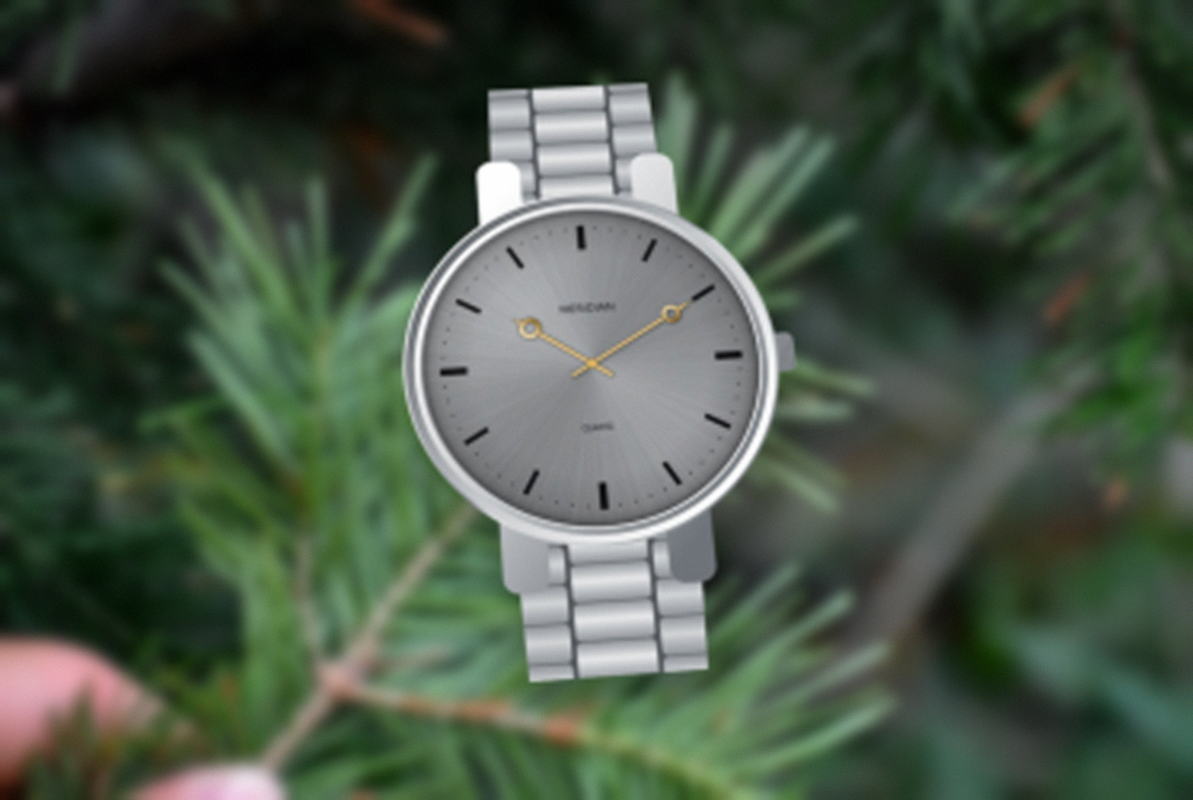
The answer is 10:10
